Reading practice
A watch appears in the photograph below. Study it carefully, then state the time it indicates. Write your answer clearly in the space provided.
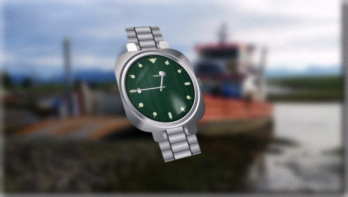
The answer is 12:45
